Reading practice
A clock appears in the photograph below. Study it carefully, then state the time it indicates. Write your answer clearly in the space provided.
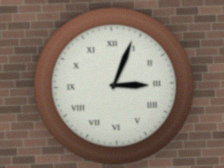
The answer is 3:04
